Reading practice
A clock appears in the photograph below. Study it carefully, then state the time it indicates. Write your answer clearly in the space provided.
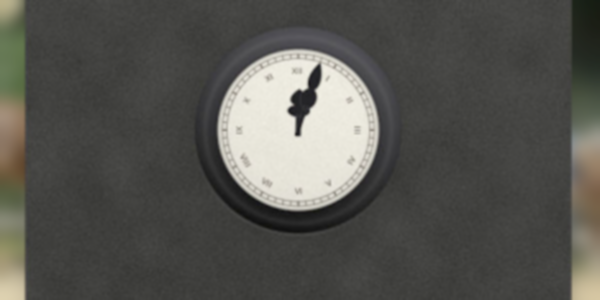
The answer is 12:03
